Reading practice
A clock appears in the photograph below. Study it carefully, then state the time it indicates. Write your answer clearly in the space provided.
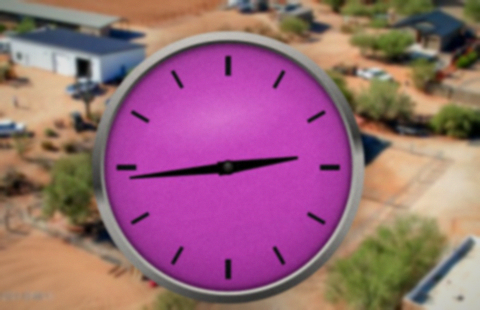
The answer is 2:44
